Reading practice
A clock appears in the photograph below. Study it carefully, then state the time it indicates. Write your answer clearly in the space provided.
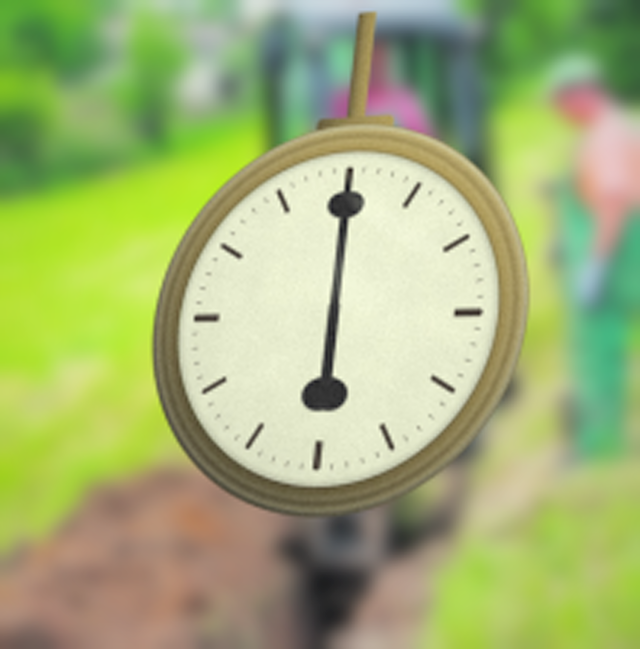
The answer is 6:00
